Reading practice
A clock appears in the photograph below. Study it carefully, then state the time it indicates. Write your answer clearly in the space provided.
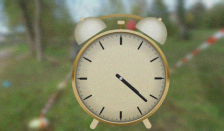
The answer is 4:22
